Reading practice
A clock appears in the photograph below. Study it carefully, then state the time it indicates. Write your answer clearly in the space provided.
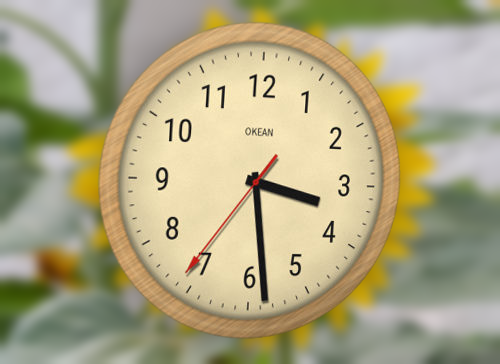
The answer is 3:28:36
